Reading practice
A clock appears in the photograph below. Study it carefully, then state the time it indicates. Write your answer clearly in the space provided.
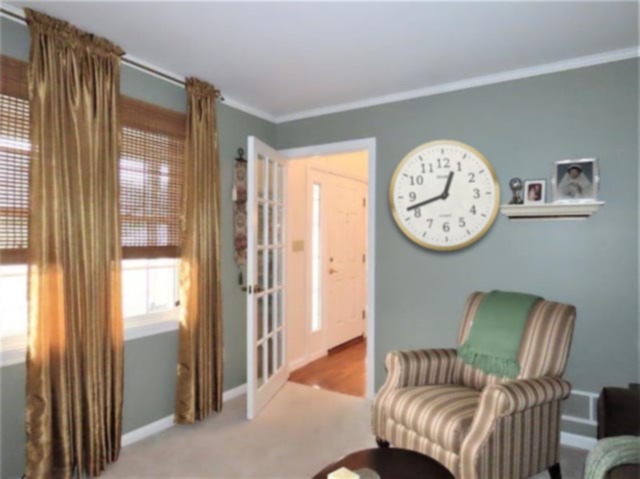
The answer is 12:42
